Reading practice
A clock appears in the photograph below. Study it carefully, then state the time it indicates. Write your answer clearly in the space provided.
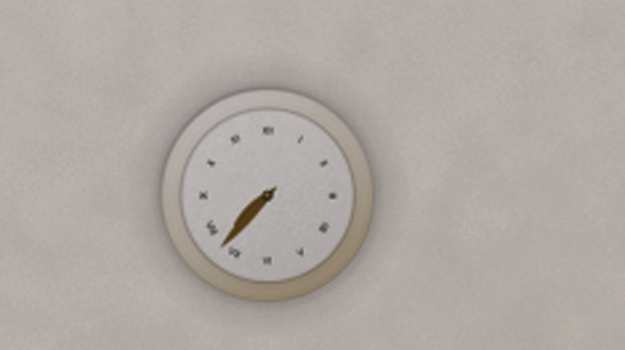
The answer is 7:37
